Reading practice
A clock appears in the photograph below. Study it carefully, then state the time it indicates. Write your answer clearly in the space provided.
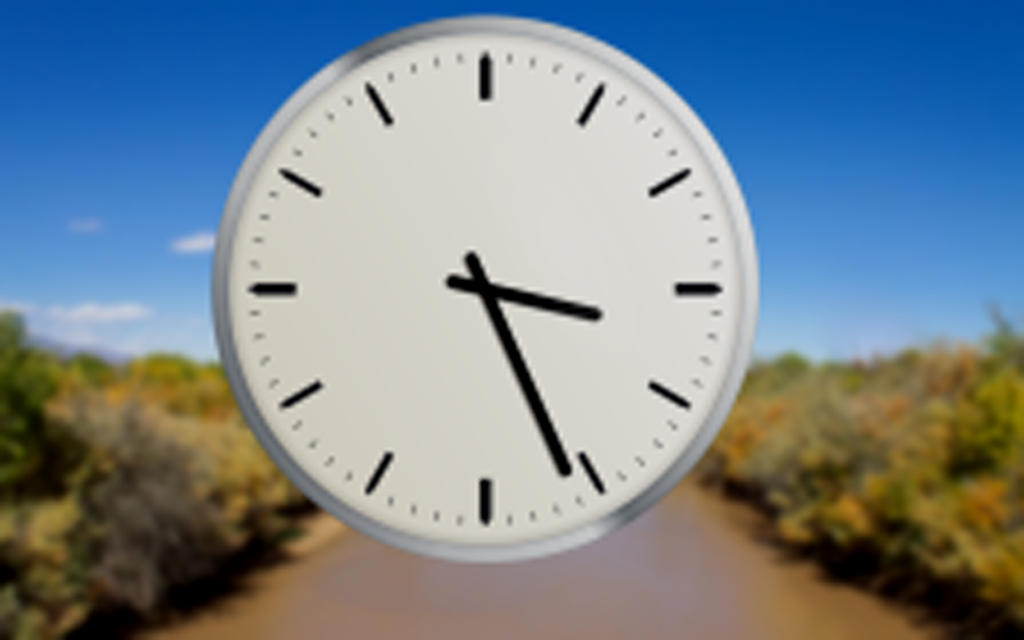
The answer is 3:26
